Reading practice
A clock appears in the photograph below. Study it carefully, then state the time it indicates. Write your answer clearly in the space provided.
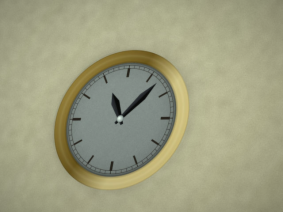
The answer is 11:07
